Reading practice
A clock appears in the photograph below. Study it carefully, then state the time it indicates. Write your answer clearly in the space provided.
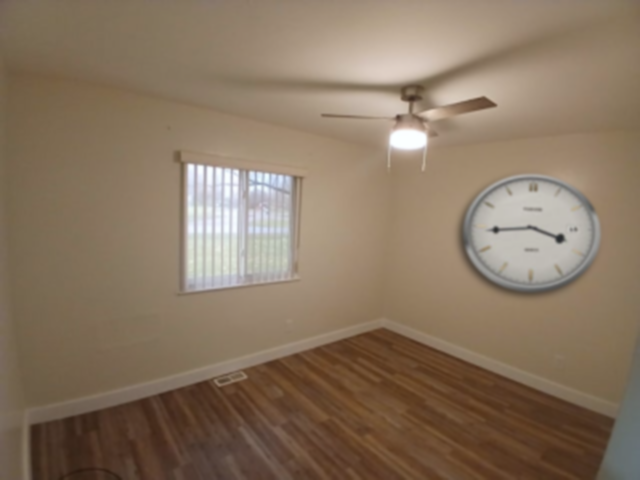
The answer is 3:44
